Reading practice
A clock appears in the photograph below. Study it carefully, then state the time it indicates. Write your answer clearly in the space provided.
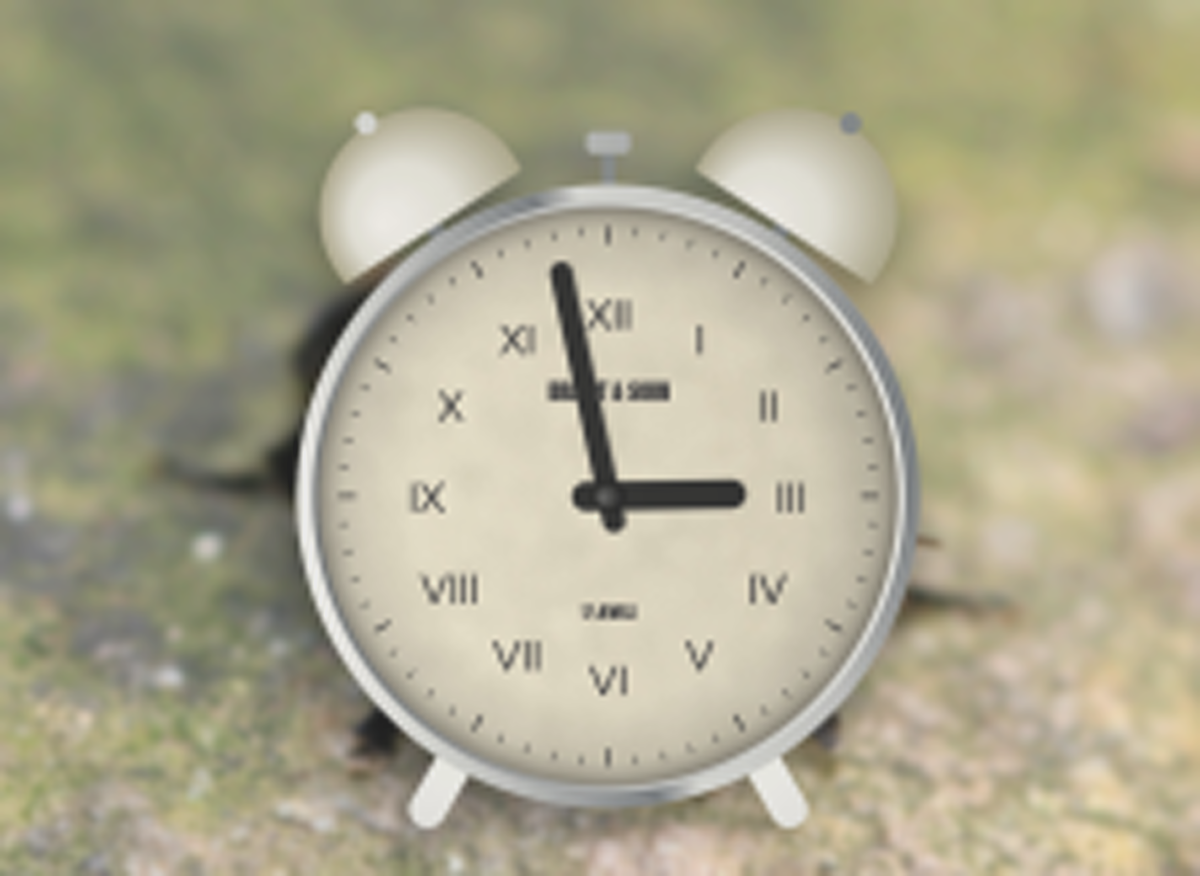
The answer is 2:58
